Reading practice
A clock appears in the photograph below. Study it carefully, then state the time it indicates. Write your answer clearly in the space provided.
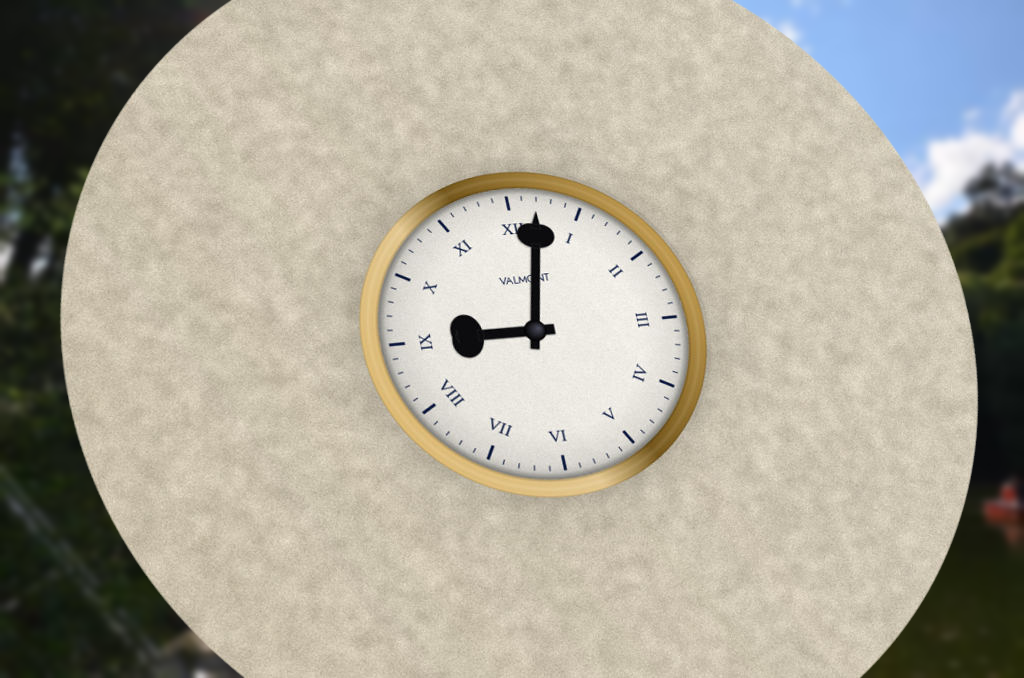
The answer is 9:02
